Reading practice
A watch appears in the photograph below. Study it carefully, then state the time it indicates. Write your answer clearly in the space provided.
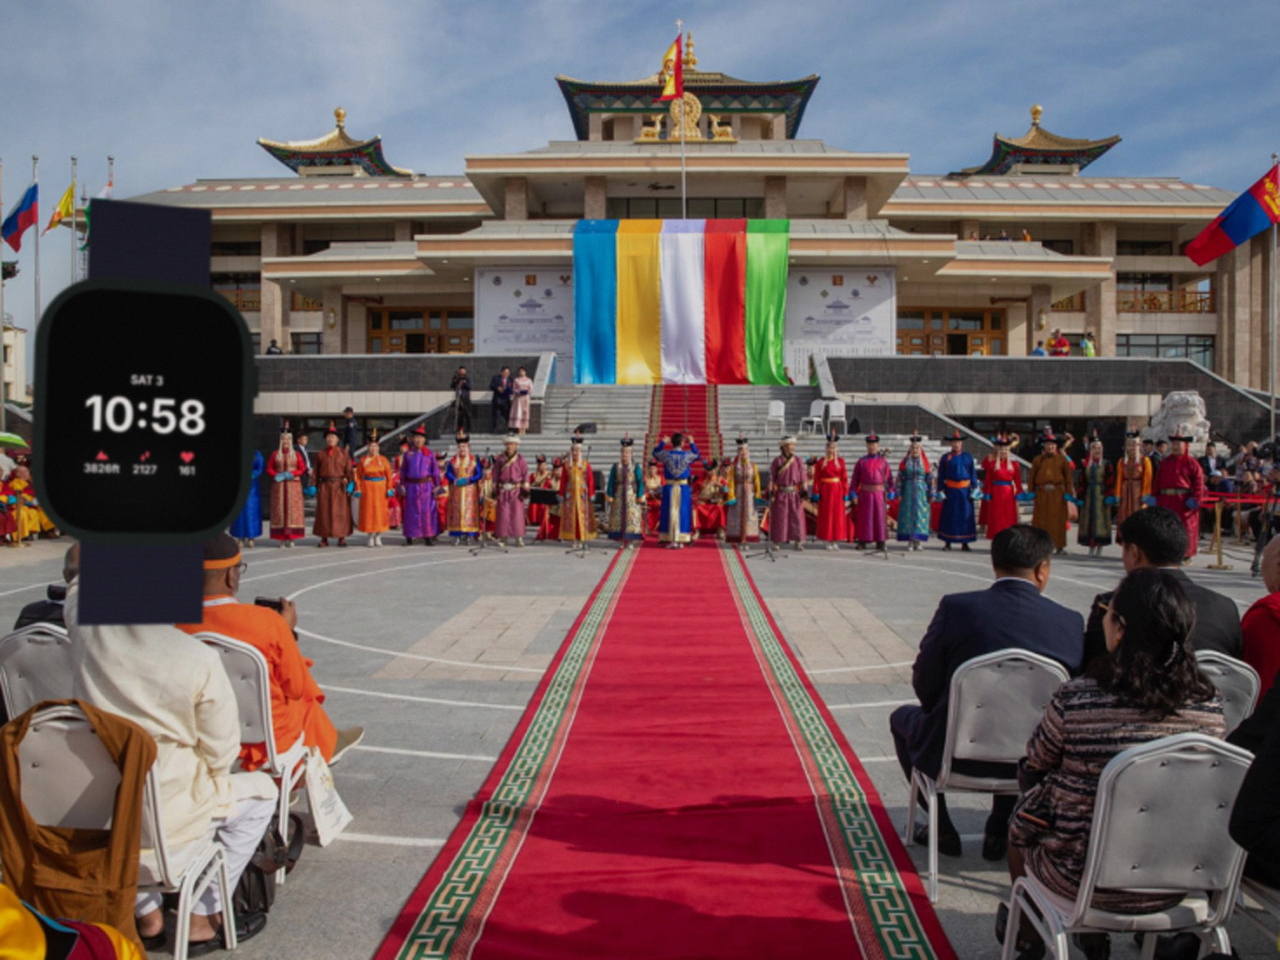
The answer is 10:58
